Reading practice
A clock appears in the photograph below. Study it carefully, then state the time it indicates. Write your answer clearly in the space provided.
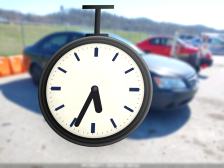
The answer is 5:34
